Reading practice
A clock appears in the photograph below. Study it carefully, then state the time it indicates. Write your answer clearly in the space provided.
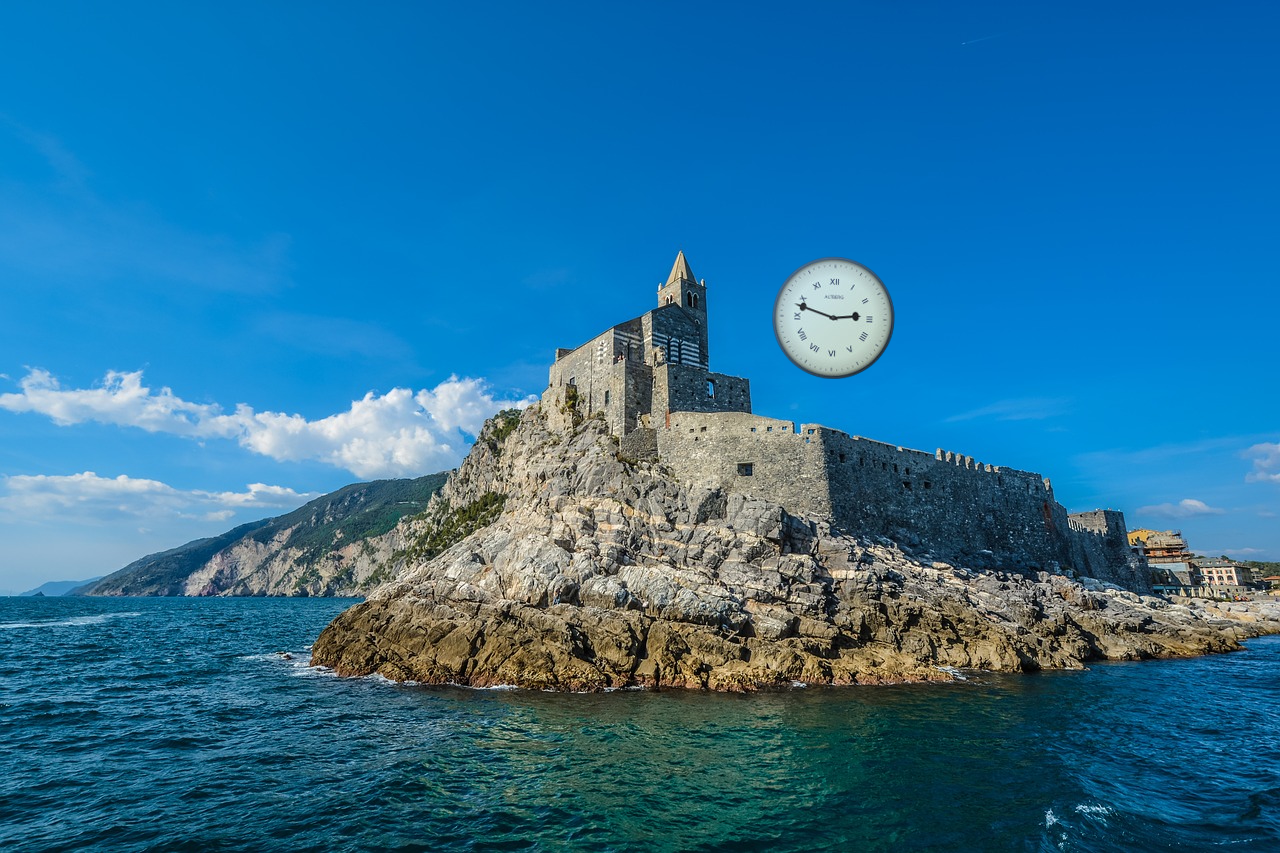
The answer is 2:48
